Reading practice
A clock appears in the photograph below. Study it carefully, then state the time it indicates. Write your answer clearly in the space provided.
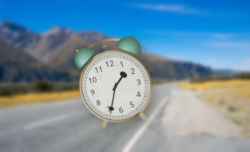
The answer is 1:34
